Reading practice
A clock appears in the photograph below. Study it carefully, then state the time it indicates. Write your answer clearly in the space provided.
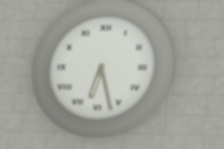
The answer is 6:27
